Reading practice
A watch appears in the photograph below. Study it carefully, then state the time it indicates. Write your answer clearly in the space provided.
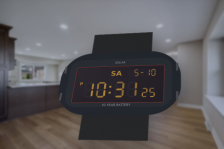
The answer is 10:31:25
